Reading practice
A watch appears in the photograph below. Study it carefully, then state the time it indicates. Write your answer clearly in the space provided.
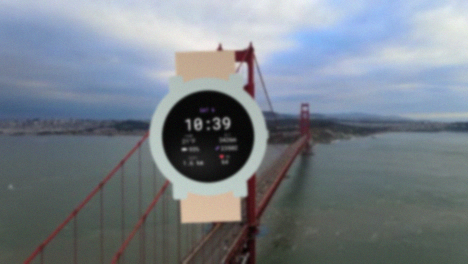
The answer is 10:39
